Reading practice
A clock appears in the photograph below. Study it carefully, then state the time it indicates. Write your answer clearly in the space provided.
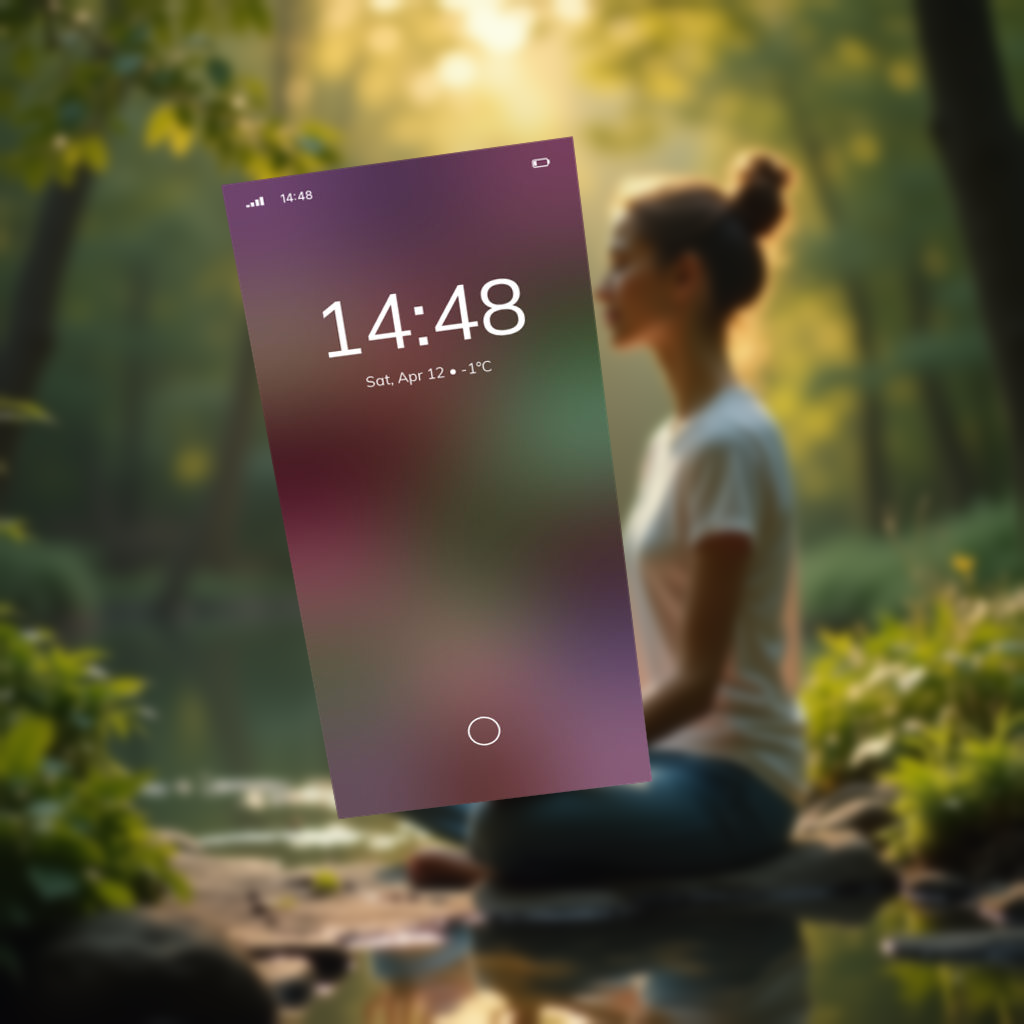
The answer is 14:48
